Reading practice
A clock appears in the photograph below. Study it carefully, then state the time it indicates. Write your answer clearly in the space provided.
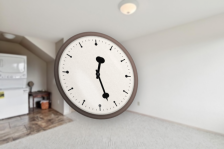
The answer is 12:27
